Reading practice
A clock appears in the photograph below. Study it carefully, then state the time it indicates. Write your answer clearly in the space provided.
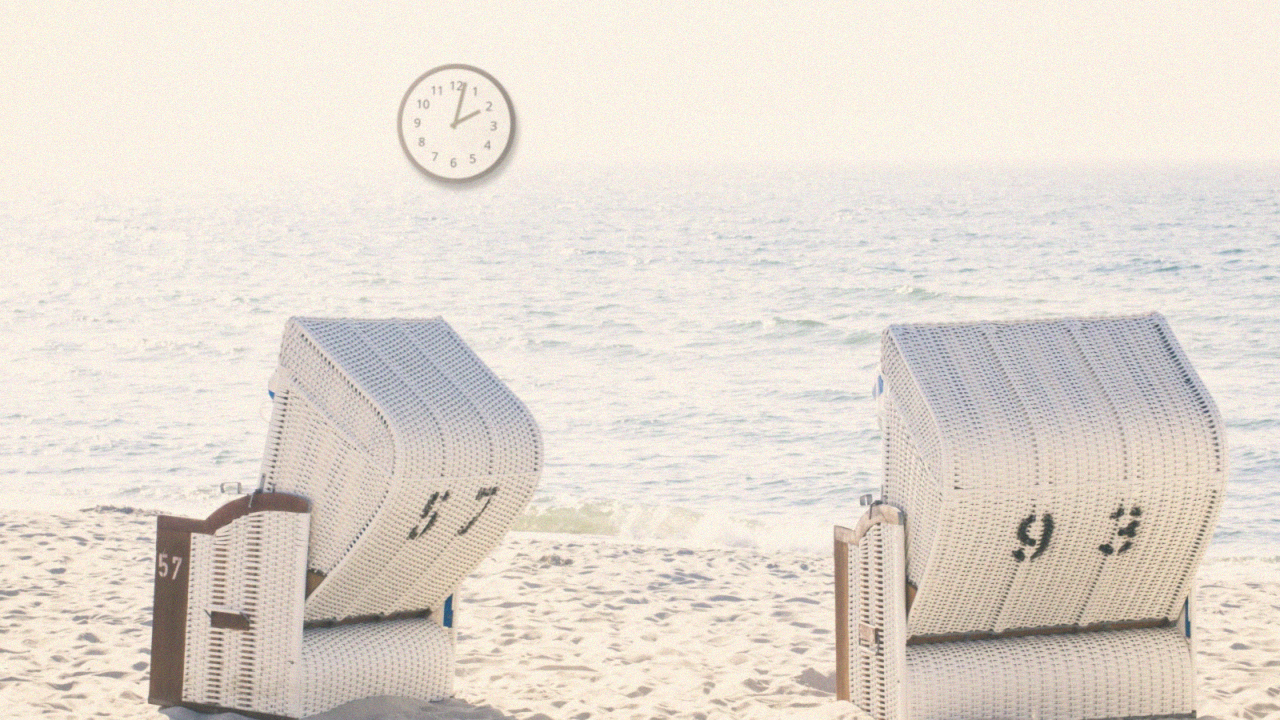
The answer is 2:02
